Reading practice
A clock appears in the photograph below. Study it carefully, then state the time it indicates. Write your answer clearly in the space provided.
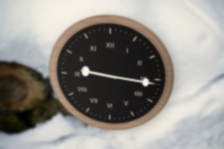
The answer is 9:16
